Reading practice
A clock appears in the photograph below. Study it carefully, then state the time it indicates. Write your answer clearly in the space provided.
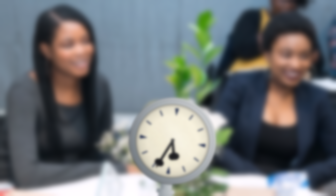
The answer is 5:34
